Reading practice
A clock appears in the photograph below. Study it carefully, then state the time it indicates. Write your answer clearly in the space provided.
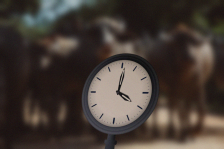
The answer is 4:01
